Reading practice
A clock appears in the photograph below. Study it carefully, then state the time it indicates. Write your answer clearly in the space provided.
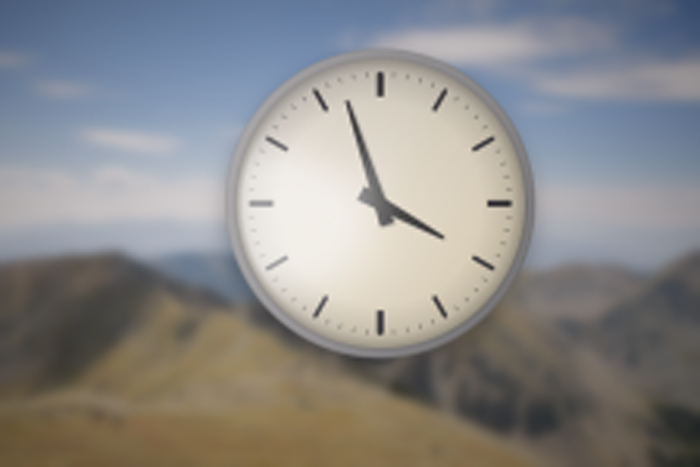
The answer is 3:57
